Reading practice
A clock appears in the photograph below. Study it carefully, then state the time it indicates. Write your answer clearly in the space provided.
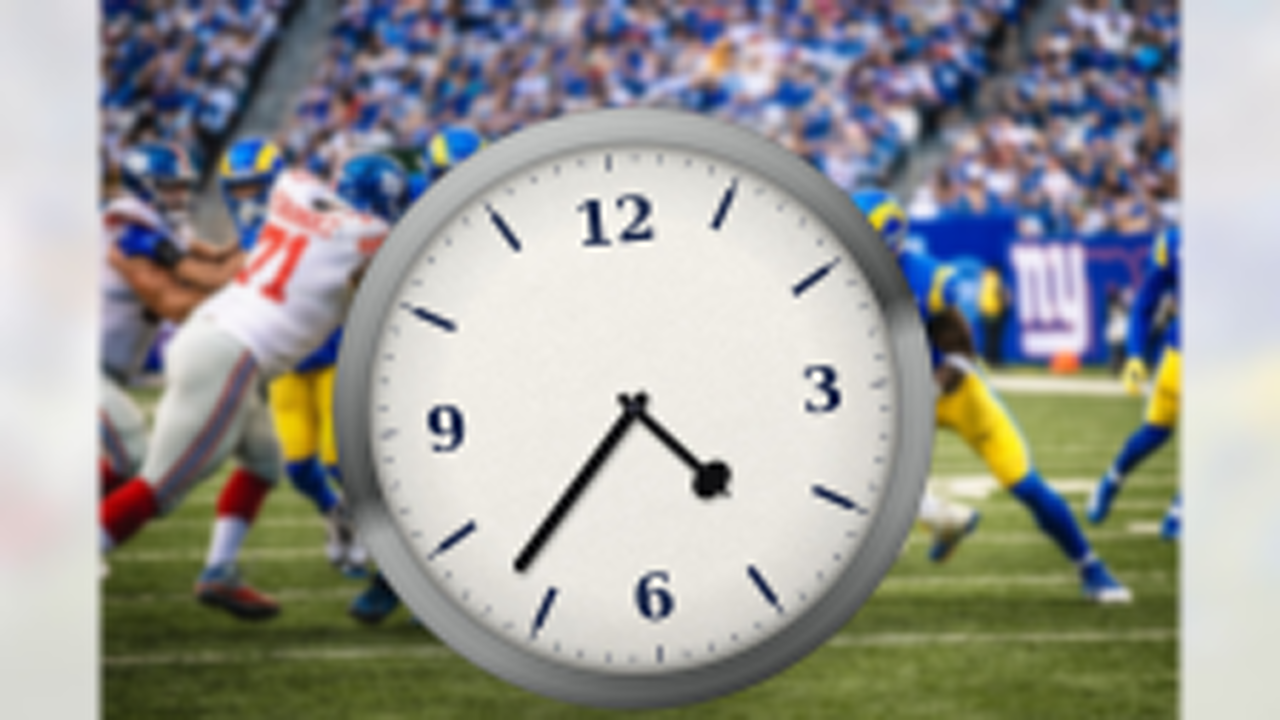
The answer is 4:37
